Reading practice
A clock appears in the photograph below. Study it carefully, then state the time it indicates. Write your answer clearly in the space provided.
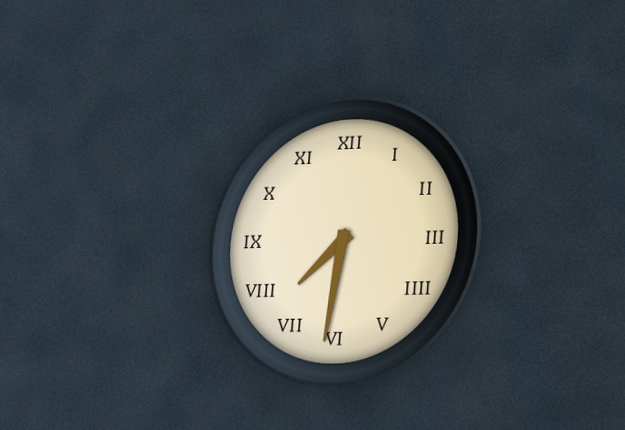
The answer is 7:31
